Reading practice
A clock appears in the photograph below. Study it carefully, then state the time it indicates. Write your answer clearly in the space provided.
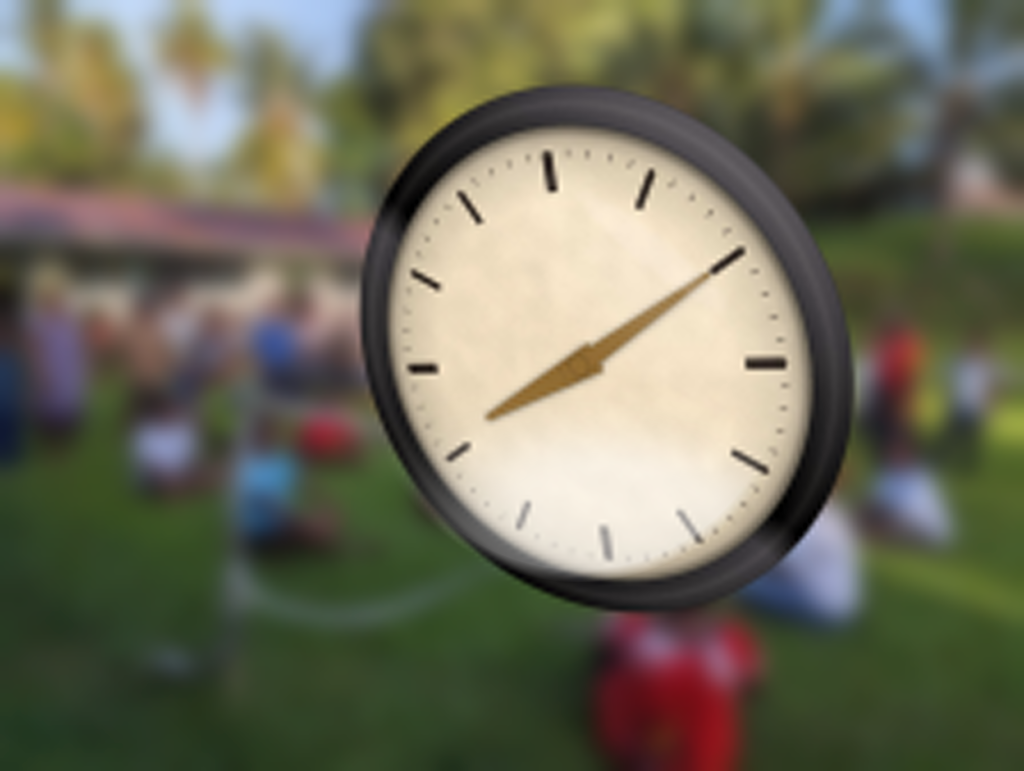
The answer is 8:10
